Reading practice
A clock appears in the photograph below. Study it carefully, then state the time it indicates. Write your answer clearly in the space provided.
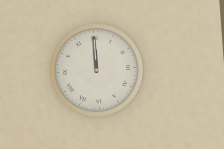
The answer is 12:00
